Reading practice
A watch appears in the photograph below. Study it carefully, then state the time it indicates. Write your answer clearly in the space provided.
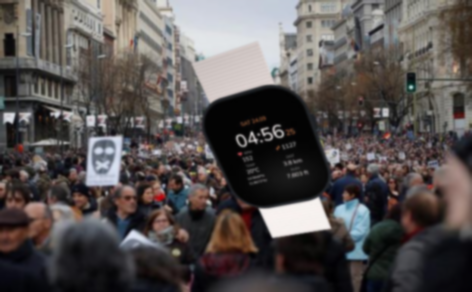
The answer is 4:56
